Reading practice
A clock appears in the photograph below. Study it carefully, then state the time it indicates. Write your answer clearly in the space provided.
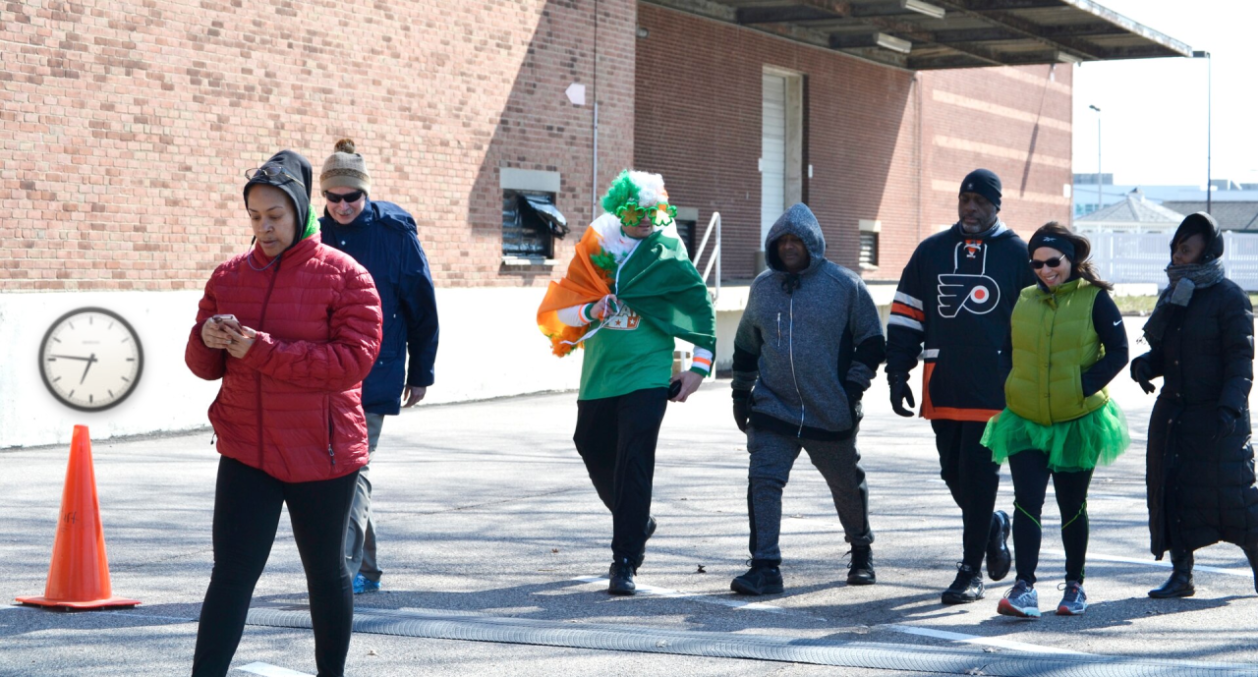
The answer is 6:46
